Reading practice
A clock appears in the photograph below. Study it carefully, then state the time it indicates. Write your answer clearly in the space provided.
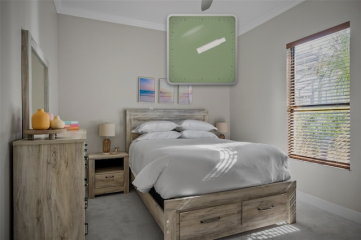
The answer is 2:11
